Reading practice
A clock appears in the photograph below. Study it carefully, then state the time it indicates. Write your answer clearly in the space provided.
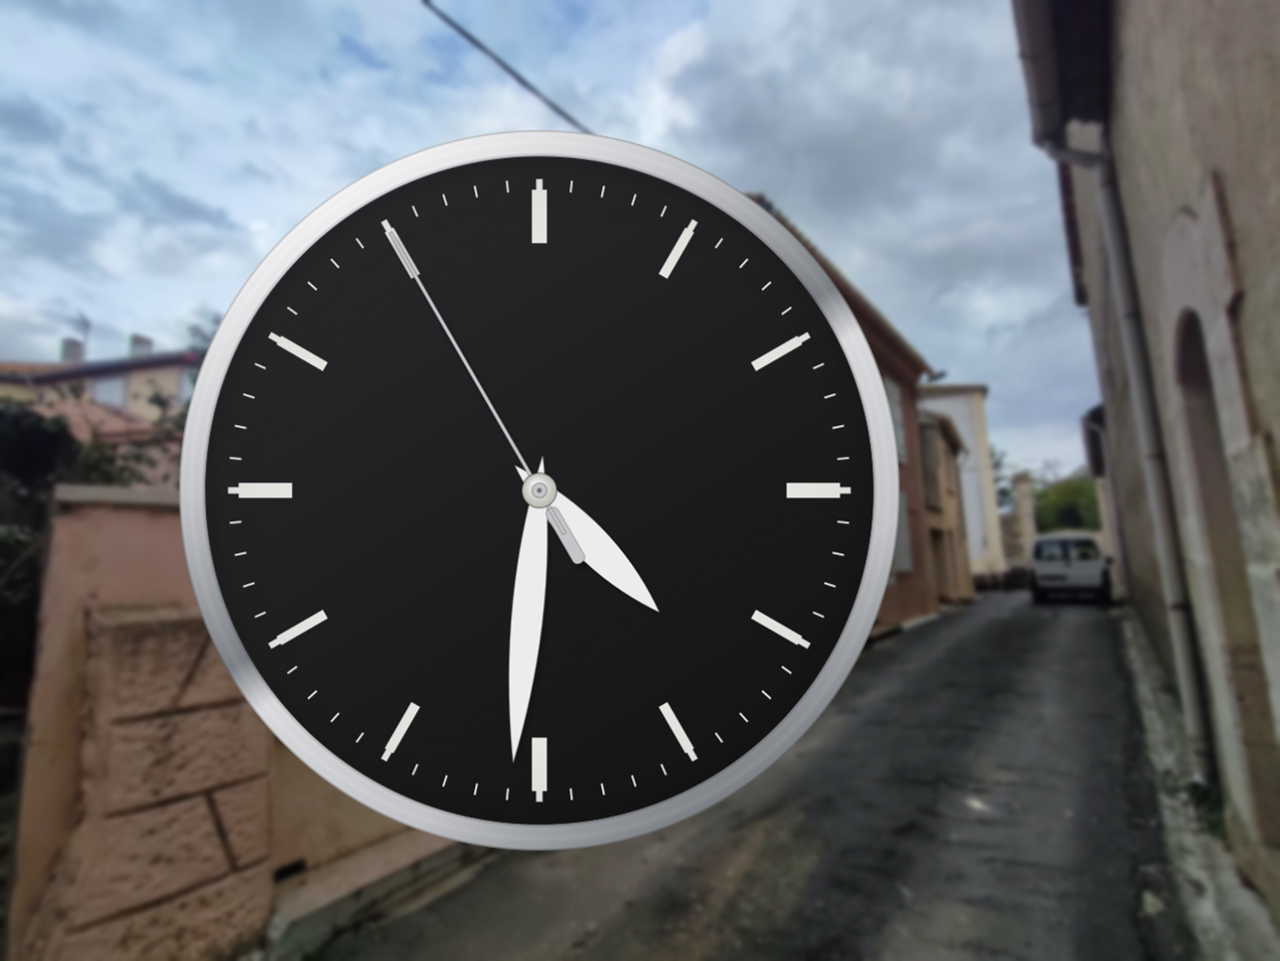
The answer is 4:30:55
